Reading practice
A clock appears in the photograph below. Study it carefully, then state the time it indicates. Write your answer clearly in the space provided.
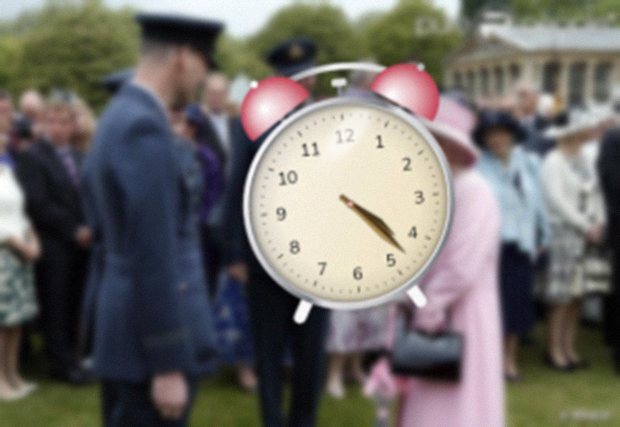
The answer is 4:23
